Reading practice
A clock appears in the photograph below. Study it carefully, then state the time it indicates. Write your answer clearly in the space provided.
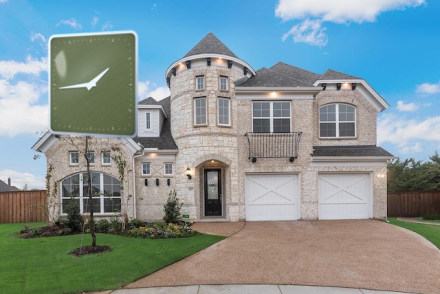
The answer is 1:44
